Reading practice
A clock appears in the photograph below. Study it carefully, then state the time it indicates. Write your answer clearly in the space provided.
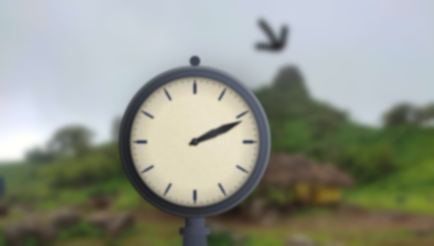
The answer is 2:11
